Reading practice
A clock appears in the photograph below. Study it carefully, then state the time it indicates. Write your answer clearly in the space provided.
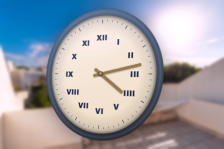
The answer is 4:13
